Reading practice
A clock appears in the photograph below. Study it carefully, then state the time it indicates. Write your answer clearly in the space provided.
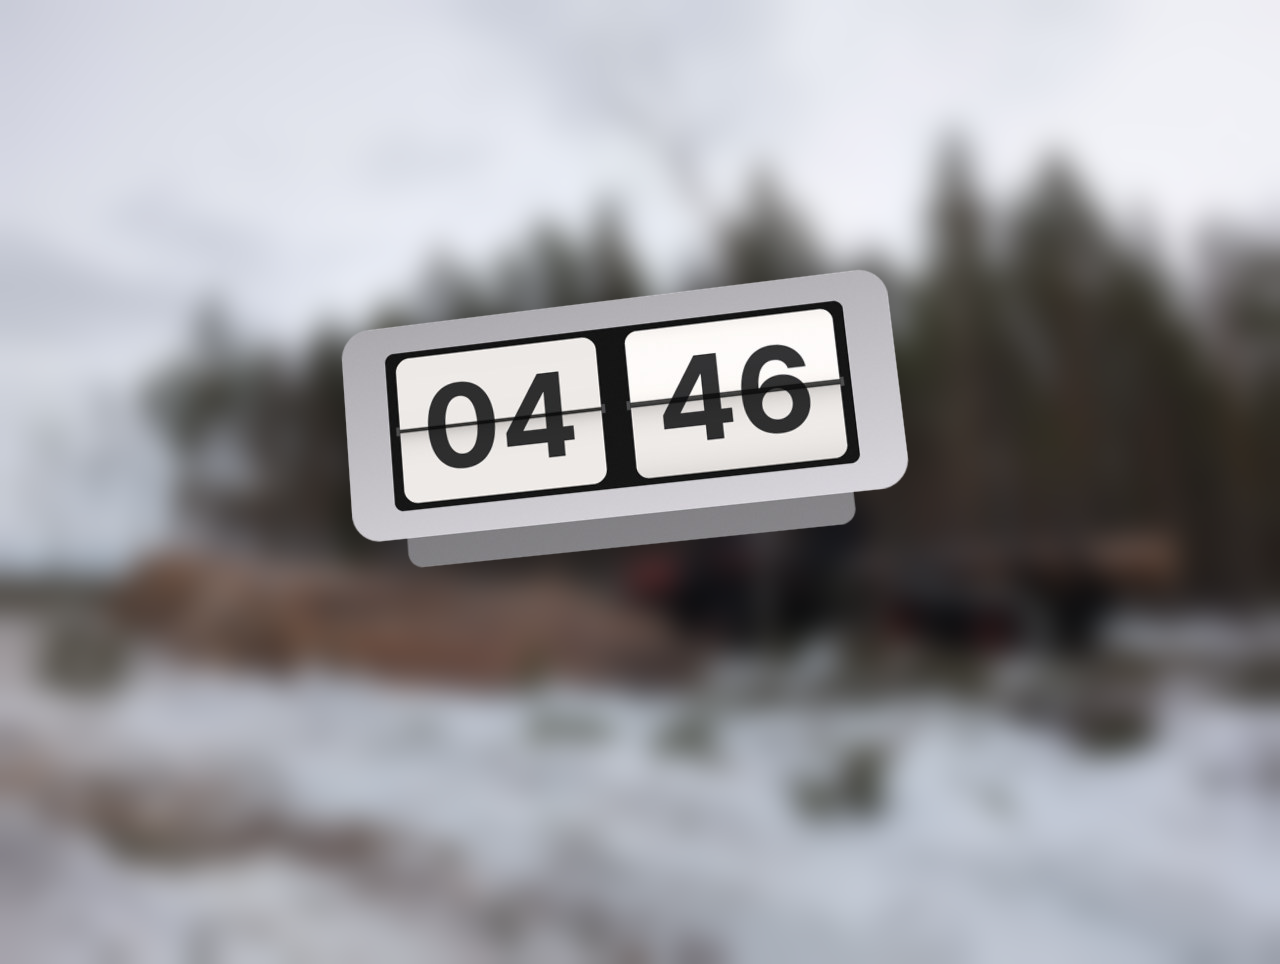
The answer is 4:46
